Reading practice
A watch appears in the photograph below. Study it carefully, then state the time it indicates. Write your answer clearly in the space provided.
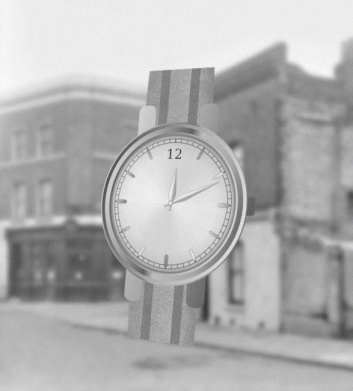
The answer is 12:11
